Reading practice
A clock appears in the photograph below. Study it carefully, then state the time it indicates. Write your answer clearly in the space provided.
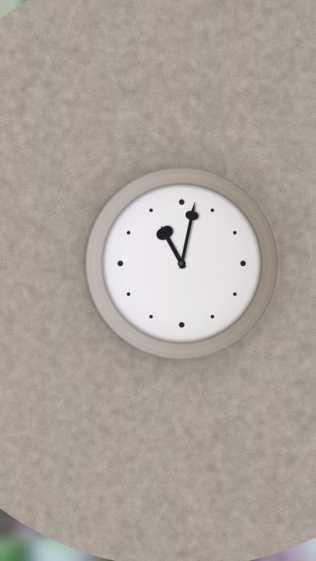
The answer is 11:02
